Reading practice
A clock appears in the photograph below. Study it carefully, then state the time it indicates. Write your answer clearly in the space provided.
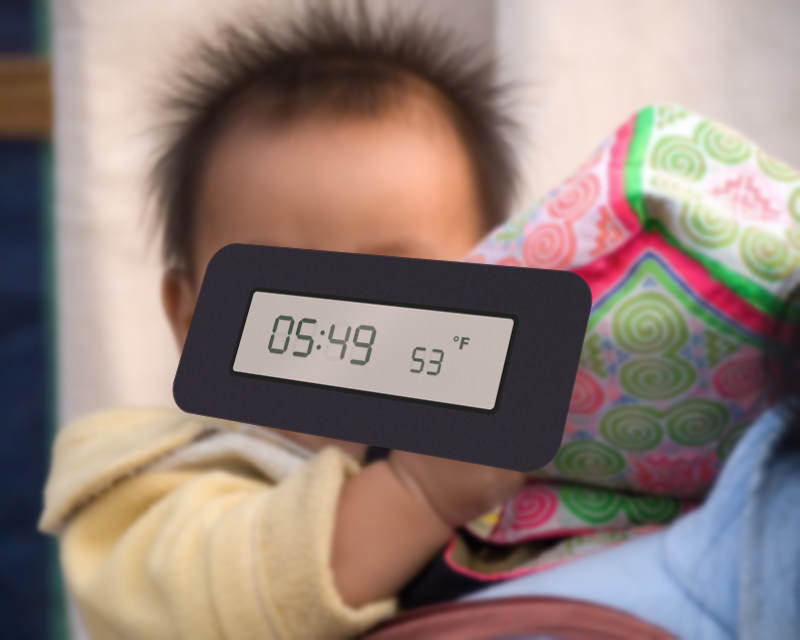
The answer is 5:49
